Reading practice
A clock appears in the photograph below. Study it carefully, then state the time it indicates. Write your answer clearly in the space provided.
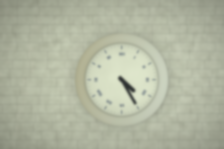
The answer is 4:25
